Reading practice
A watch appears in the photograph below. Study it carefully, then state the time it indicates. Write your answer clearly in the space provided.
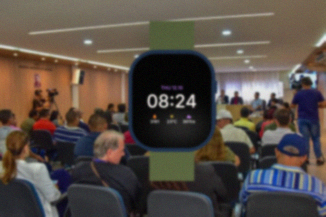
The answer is 8:24
